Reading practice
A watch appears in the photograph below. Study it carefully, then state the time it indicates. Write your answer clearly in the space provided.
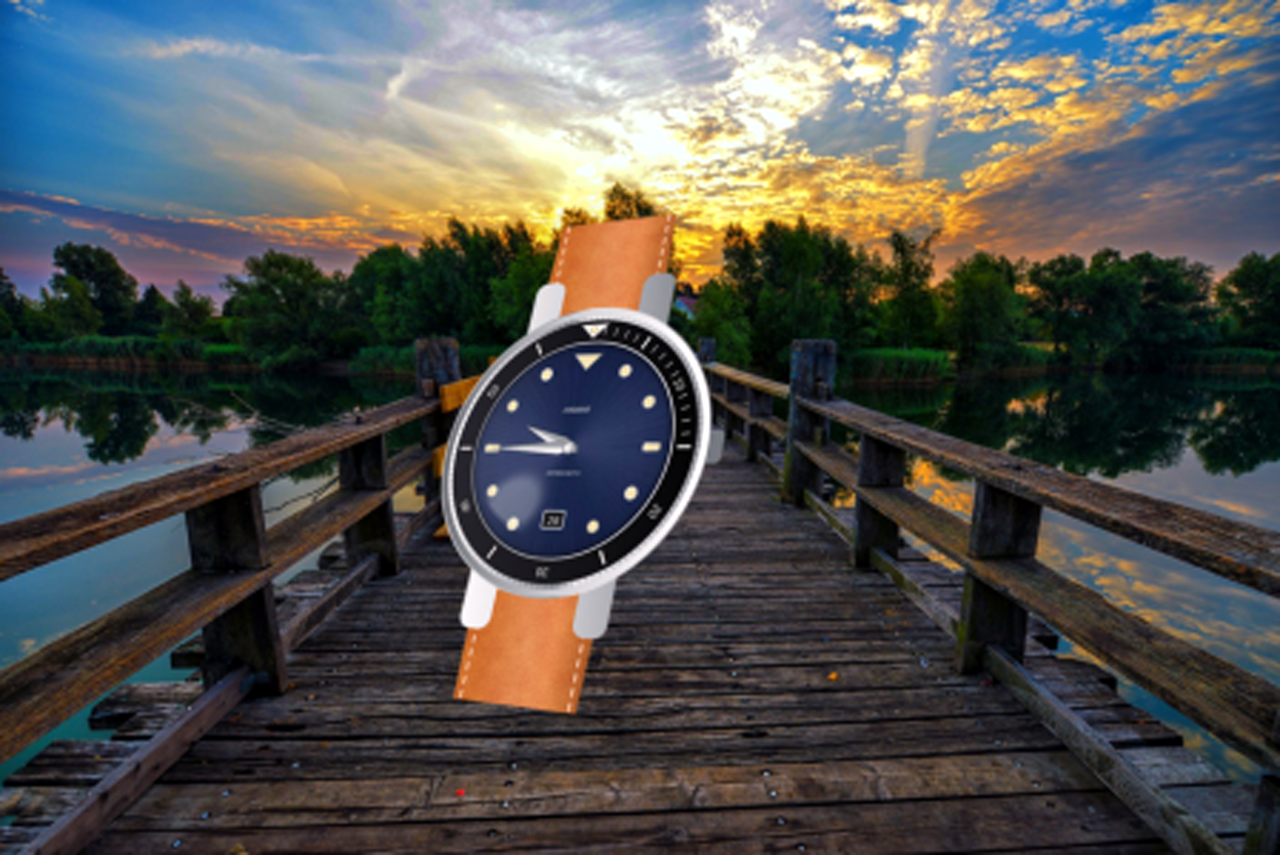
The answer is 9:45
